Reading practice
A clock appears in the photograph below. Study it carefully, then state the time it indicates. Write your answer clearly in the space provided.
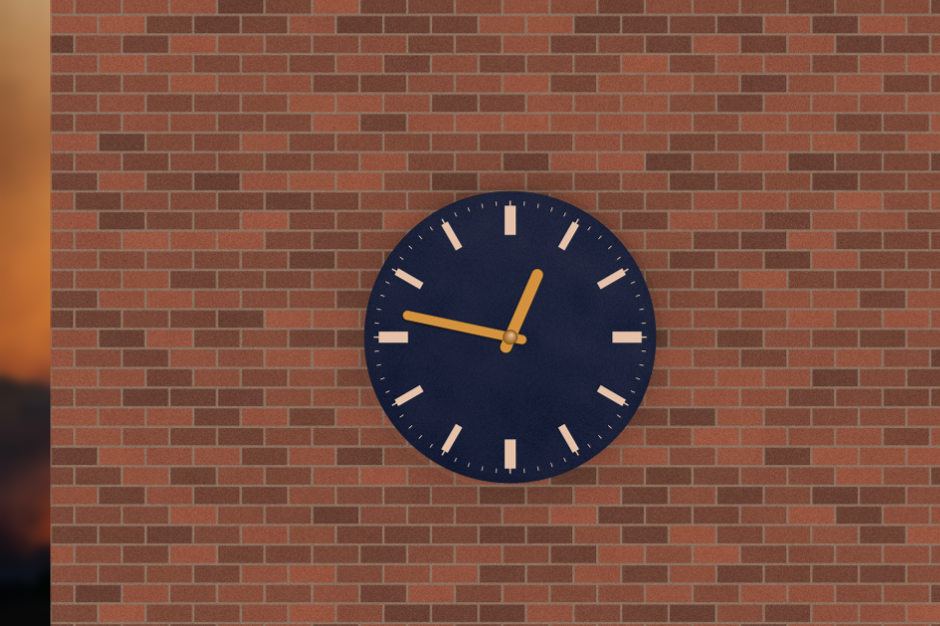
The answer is 12:47
